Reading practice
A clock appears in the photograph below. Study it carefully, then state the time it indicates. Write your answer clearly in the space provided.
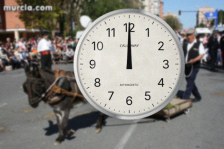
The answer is 12:00
